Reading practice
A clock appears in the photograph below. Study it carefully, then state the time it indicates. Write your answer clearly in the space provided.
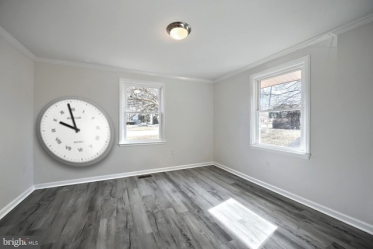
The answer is 9:59
